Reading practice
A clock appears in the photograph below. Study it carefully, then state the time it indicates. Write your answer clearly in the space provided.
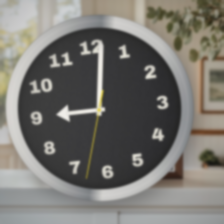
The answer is 9:01:33
